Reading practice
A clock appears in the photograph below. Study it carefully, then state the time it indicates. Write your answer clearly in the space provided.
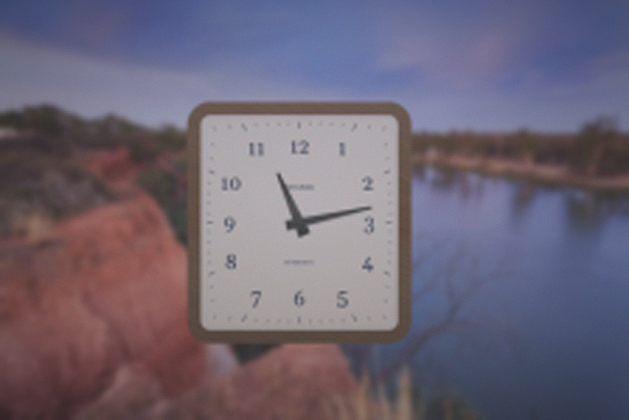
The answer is 11:13
